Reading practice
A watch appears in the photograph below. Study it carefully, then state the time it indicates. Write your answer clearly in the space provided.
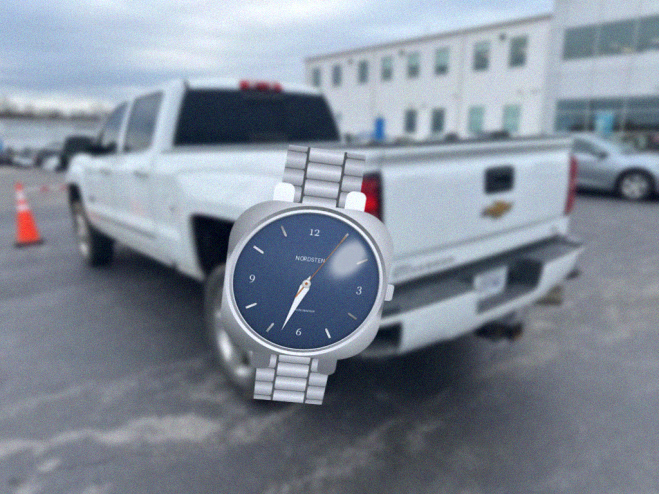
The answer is 6:33:05
